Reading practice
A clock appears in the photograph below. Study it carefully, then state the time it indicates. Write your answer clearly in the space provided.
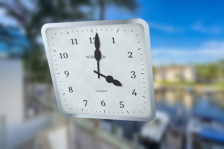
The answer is 4:01
